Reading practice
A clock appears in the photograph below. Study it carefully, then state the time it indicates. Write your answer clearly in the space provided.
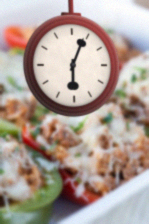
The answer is 6:04
